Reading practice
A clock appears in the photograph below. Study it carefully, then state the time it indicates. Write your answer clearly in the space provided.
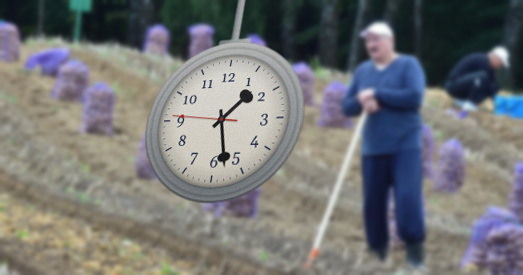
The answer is 1:27:46
